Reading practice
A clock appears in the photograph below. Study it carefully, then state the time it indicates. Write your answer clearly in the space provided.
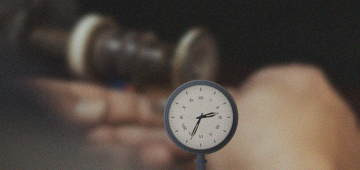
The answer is 2:34
